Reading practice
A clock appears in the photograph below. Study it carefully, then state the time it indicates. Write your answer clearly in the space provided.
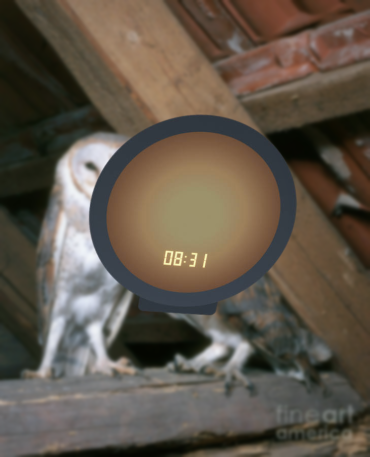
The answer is 8:31
